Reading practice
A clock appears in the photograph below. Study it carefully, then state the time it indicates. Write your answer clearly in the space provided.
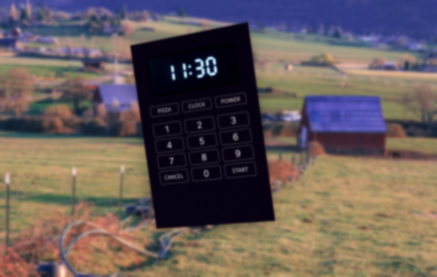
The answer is 11:30
